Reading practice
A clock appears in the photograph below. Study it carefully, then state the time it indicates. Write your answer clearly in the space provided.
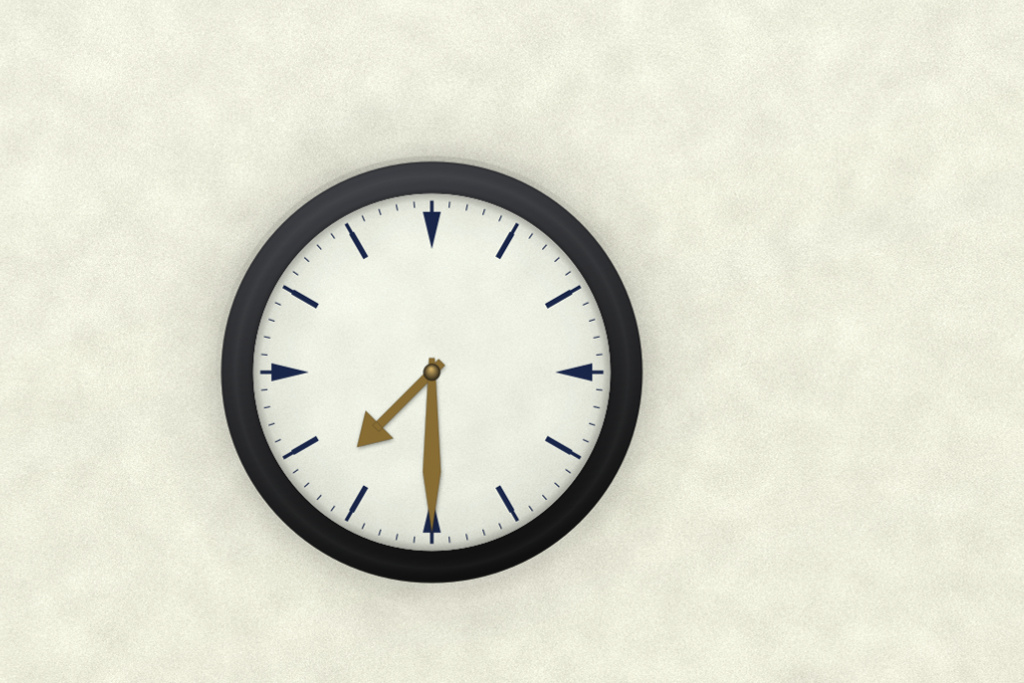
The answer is 7:30
